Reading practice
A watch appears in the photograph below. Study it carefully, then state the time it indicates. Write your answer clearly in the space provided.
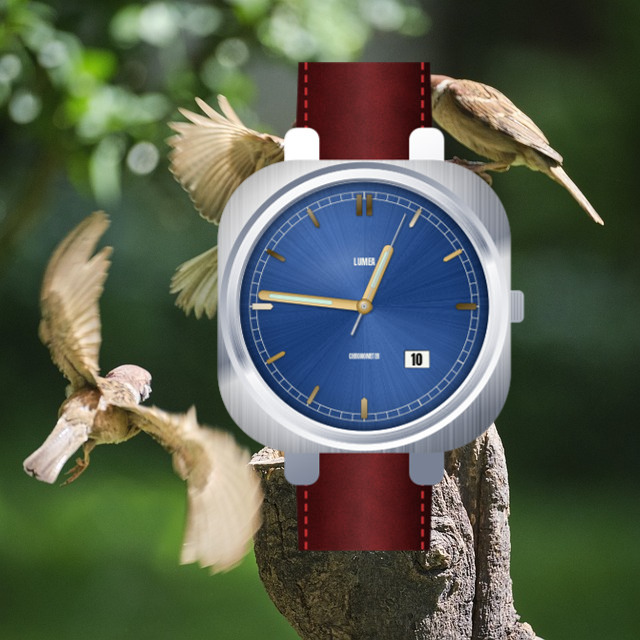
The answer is 12:46:04
